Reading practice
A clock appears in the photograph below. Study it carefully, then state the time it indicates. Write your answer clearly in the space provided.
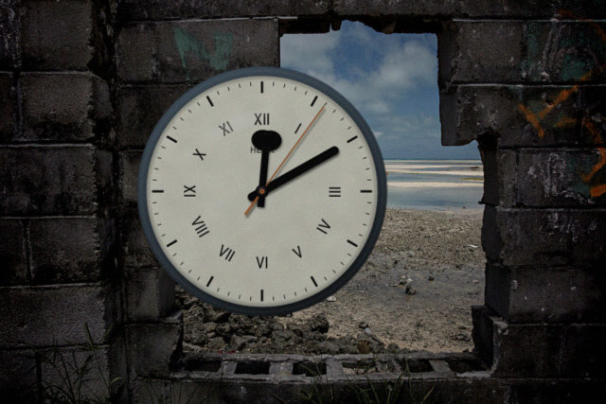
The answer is 12:10:06
